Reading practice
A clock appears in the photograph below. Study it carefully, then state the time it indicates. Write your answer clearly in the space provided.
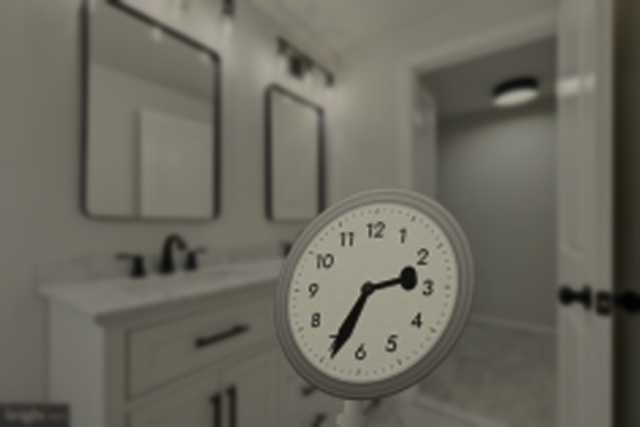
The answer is 2:34
